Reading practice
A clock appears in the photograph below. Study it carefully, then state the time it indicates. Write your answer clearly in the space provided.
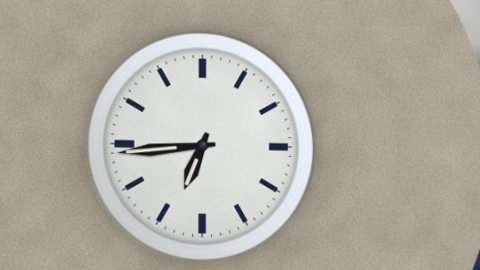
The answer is 6:44
